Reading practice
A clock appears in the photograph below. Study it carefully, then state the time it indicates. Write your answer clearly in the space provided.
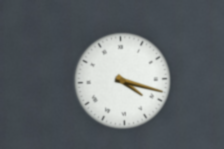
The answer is 4:18
